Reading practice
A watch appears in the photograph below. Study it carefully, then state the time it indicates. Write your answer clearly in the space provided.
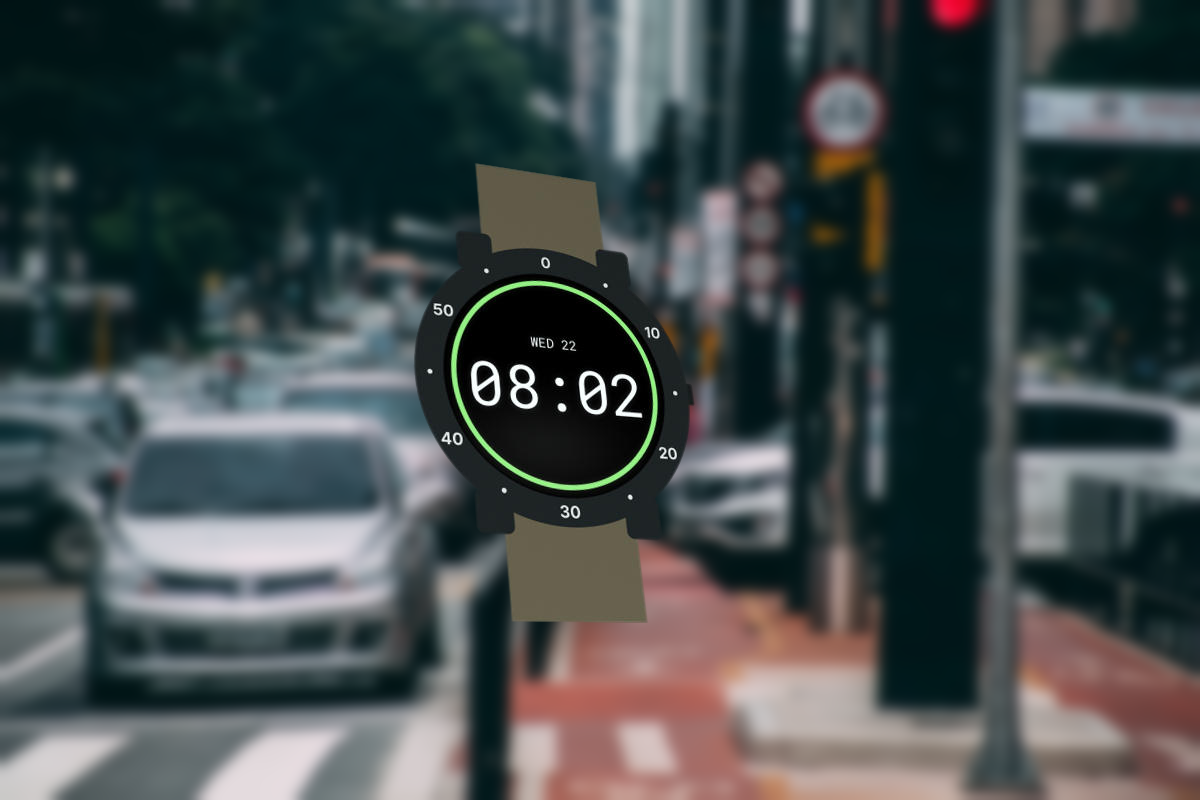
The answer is 8:02
